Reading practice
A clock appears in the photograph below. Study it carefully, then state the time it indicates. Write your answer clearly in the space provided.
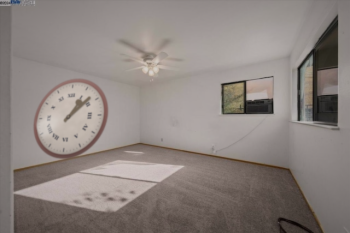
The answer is 1:08
